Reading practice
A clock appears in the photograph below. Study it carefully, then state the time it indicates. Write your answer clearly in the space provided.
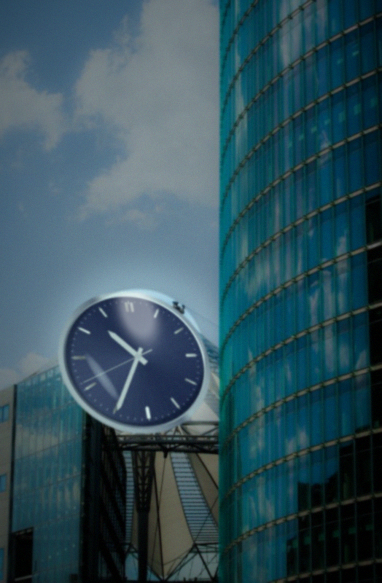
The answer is 10:34:41
